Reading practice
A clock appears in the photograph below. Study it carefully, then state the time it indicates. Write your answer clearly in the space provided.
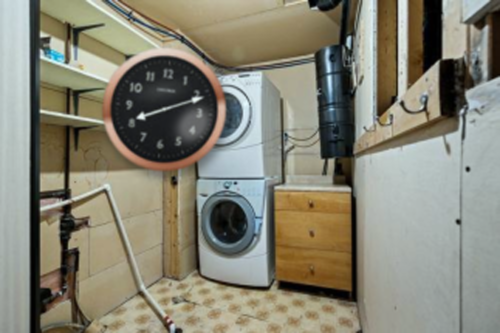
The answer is 8:11
